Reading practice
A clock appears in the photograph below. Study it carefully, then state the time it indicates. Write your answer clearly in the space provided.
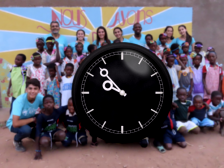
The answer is 9:53
